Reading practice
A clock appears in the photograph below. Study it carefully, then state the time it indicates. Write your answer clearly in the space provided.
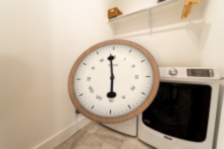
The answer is 5:59
